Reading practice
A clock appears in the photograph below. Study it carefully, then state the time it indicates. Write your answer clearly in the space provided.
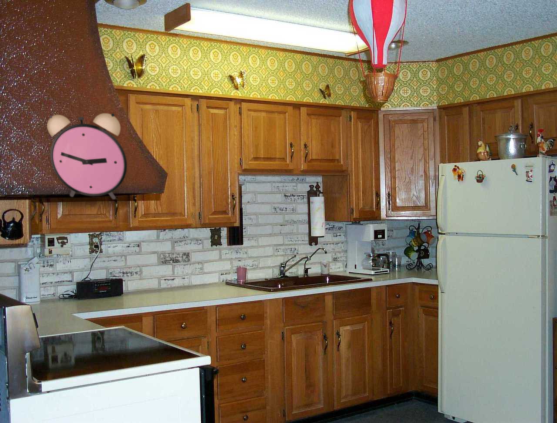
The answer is 2:48
